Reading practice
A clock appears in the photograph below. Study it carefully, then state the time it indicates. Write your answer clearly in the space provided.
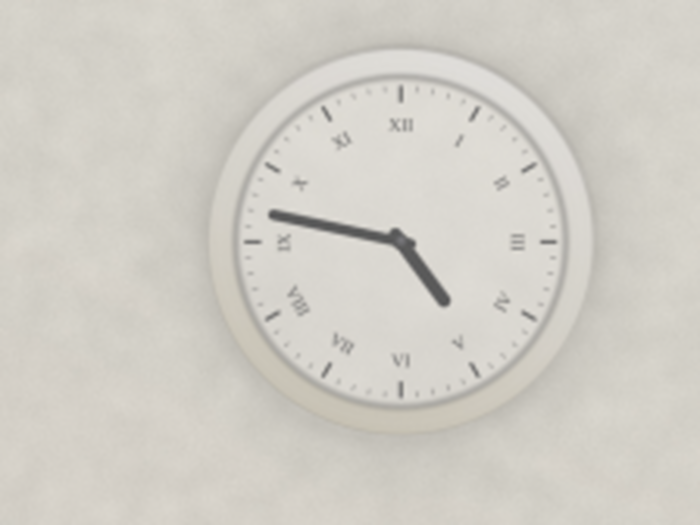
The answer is 4:47
